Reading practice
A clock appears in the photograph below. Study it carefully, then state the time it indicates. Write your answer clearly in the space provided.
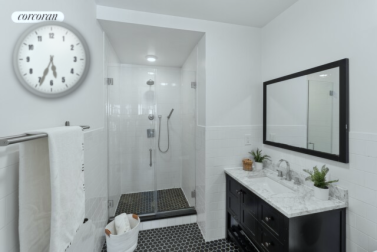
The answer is 5:34
